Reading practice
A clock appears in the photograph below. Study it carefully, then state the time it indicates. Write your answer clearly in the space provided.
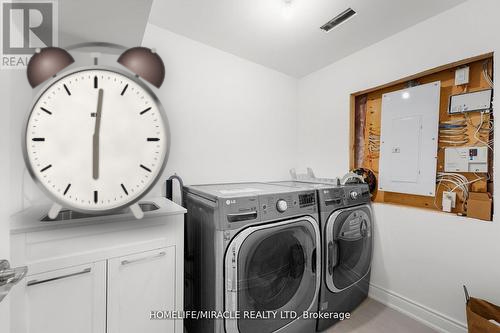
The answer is 6:01
